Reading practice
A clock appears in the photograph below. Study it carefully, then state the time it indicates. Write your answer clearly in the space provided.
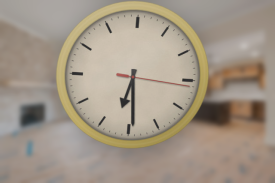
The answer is 6:29:16
